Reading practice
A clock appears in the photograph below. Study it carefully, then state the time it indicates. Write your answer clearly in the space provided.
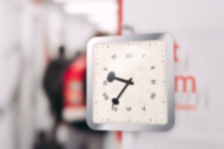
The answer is 9:36
